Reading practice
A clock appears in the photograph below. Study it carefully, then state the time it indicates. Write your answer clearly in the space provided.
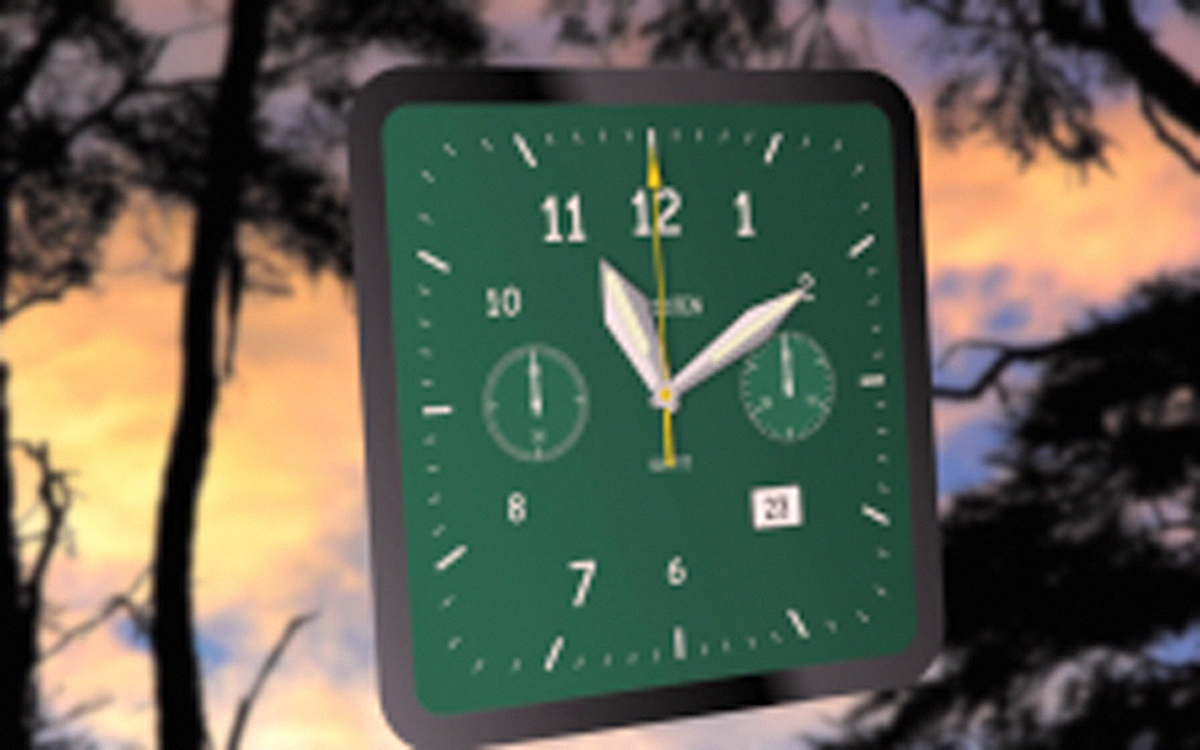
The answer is 11:10
